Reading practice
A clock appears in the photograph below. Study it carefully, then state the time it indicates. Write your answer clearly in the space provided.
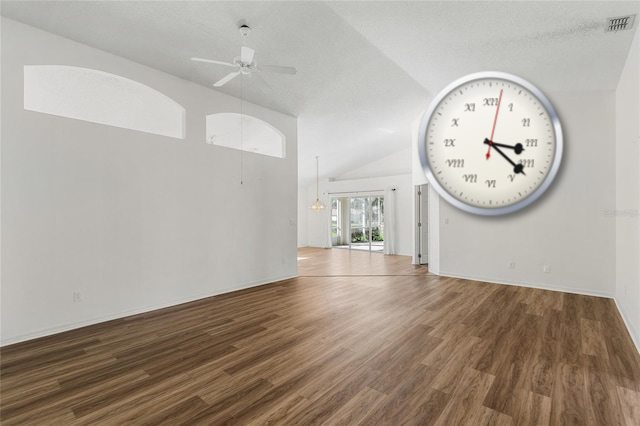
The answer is 3:22:02
